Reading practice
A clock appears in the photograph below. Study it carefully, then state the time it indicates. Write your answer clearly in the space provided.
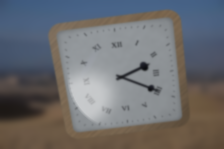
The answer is 2:20
